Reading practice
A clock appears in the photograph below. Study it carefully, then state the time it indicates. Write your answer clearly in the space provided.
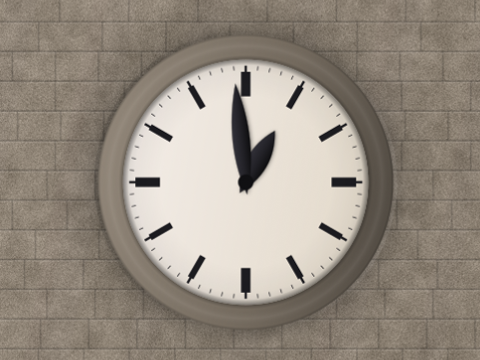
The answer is 12:59
